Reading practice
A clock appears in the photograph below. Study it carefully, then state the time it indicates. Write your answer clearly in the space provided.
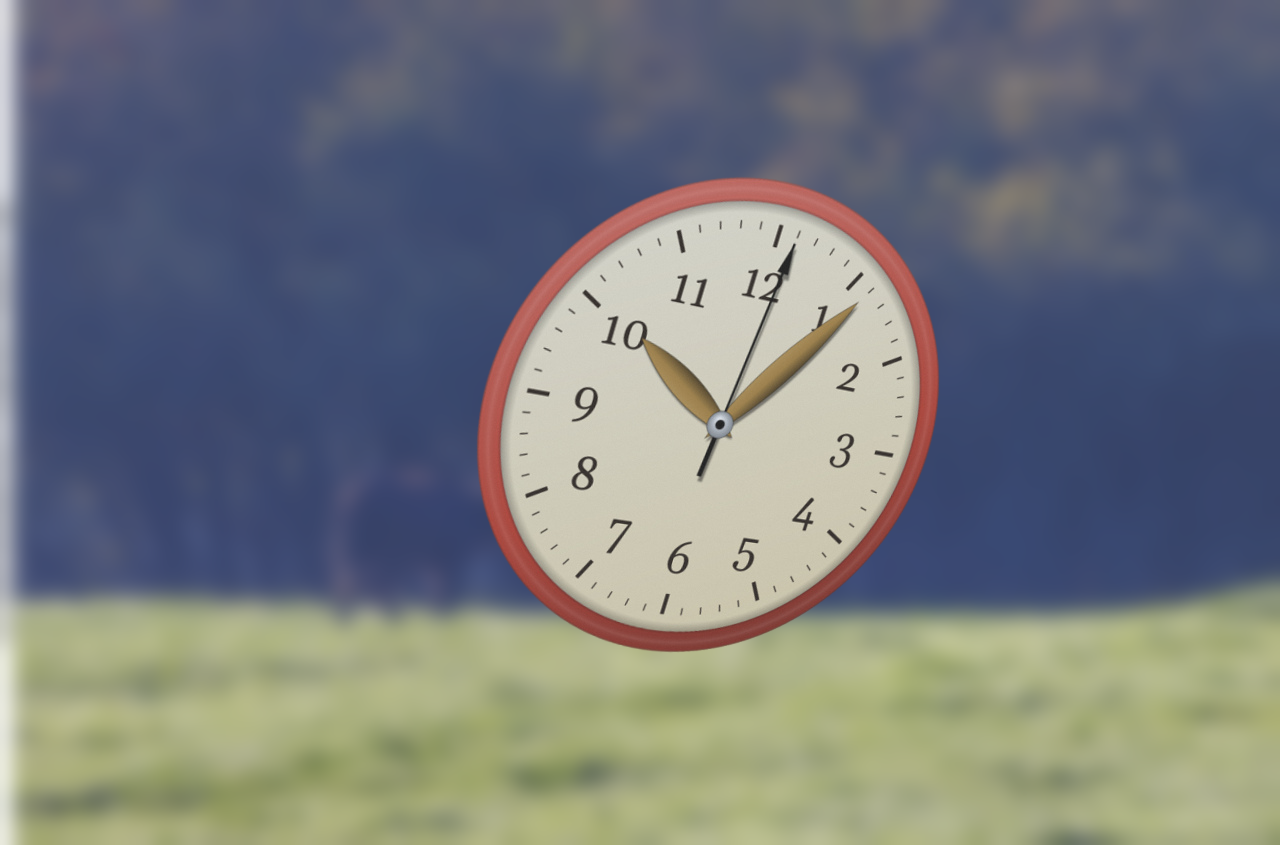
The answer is 10:06:01
